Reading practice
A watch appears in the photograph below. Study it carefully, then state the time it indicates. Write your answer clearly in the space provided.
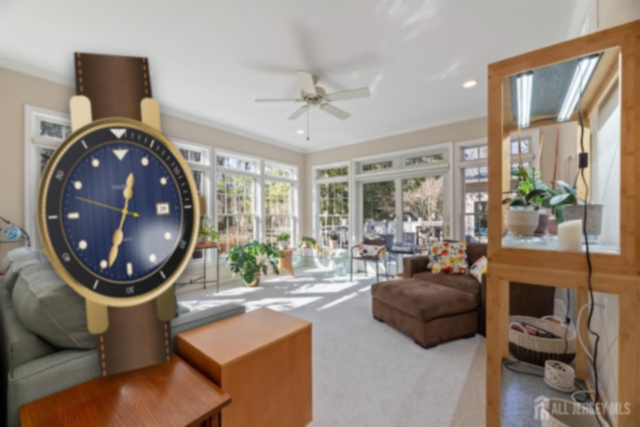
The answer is 12:33:48
